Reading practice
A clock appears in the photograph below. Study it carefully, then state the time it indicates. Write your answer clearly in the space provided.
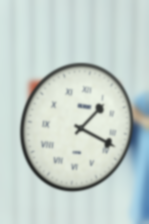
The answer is 1:18
